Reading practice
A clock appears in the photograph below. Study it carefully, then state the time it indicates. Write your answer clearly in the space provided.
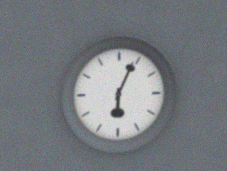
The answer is 6:04
